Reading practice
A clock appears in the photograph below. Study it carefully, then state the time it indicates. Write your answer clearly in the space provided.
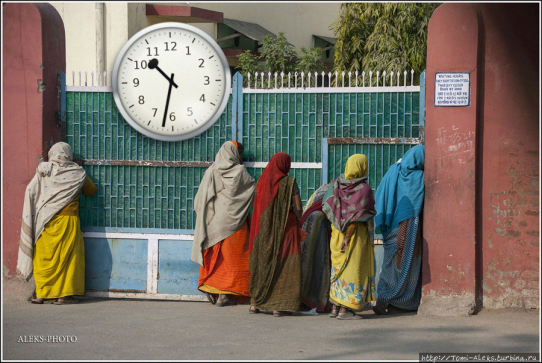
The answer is 10:32
